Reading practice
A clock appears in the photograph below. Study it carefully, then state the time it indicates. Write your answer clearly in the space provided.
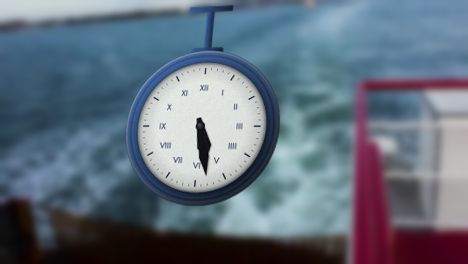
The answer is 5:28
